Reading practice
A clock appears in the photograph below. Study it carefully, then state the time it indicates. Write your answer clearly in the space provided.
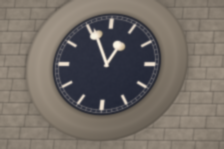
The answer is 12:56
